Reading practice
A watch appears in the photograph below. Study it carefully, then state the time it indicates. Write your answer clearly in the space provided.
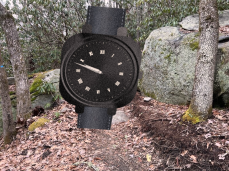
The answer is 9:48
